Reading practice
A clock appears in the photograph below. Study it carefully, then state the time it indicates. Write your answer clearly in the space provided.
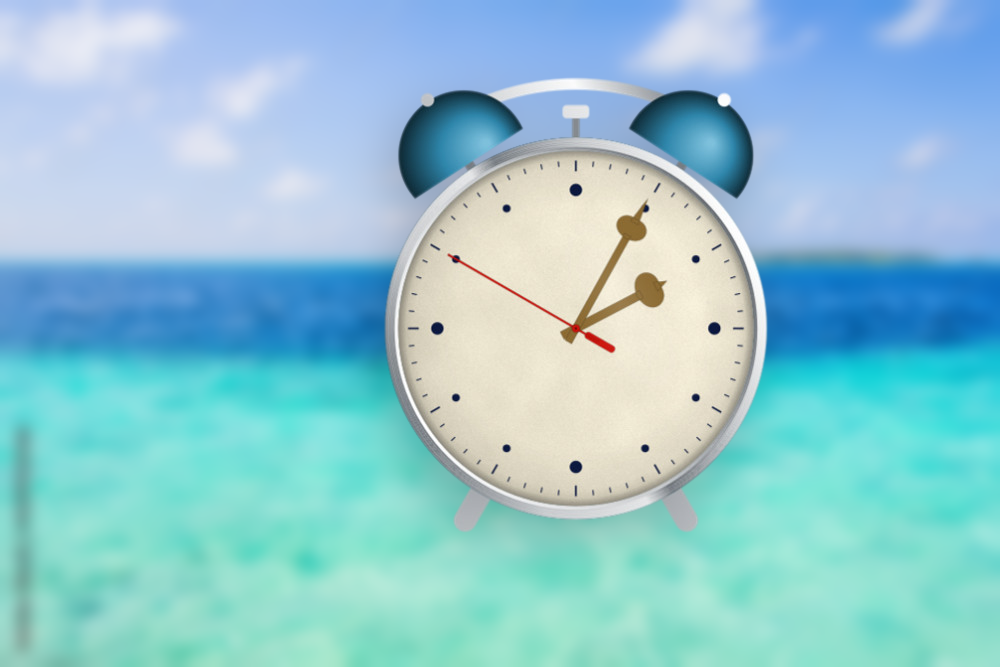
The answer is 2:04:50
